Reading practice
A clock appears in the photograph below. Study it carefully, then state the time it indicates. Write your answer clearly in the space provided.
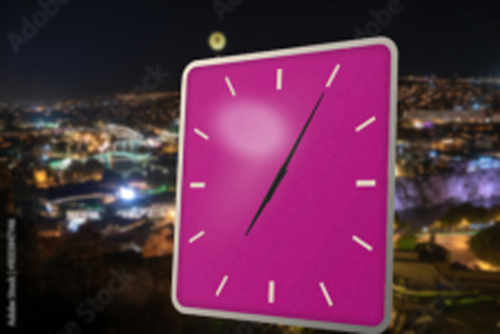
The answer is 7:05
